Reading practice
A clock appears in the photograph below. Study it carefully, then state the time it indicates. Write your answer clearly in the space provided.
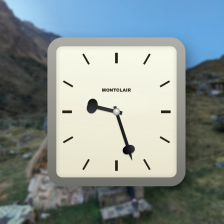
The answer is 9:27
